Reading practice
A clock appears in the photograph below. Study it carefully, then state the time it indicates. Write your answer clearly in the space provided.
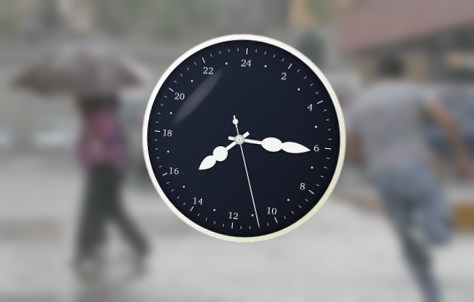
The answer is 15:15:27
